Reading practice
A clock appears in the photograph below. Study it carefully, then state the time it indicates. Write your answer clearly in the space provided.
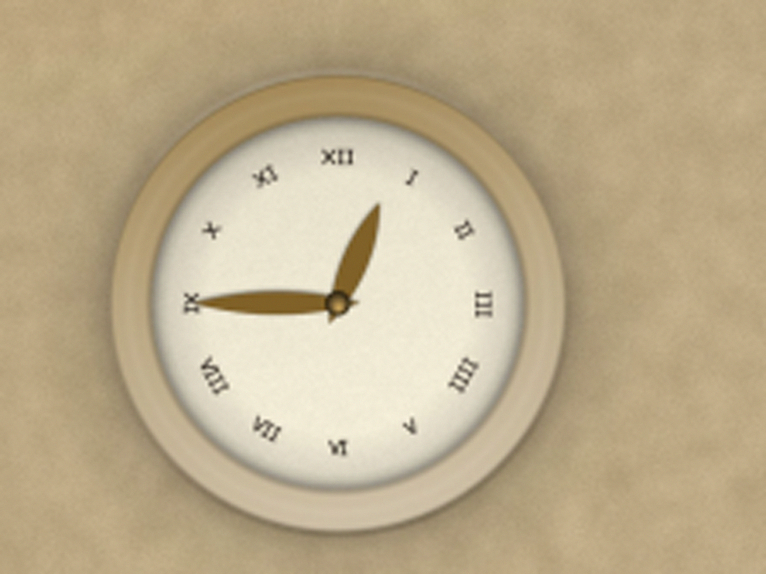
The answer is 12:45
